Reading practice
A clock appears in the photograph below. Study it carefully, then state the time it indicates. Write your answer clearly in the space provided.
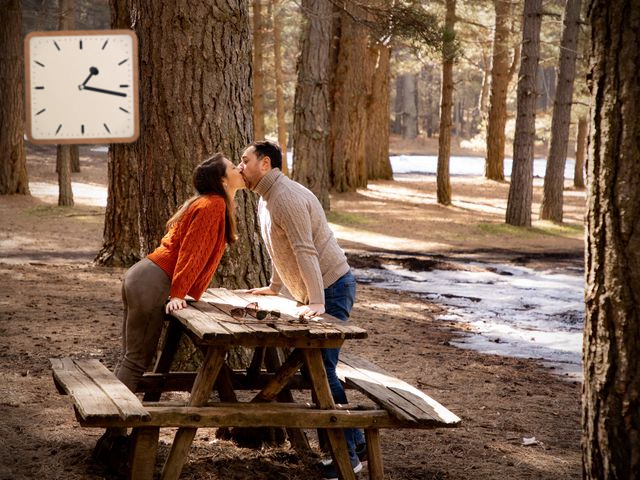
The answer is 1:17
